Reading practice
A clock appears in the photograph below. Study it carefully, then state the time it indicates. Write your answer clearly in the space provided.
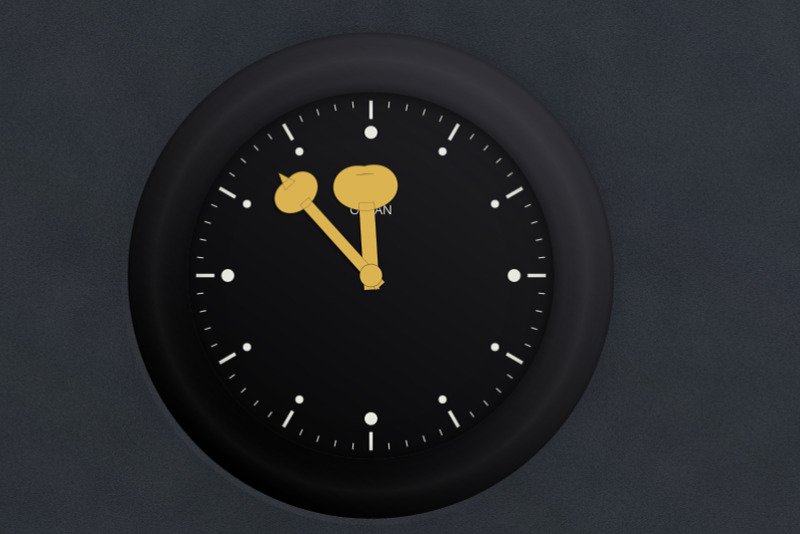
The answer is 11:53
